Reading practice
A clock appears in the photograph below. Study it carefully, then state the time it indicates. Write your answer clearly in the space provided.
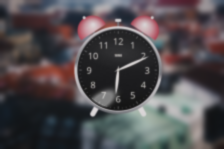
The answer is 6:11
